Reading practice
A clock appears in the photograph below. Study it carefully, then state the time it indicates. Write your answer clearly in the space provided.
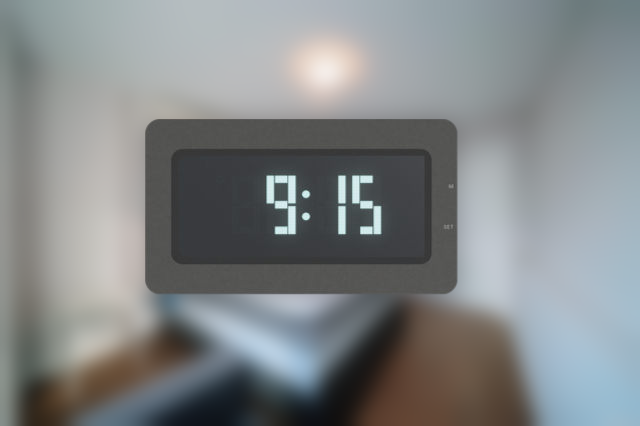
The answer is 9:15
